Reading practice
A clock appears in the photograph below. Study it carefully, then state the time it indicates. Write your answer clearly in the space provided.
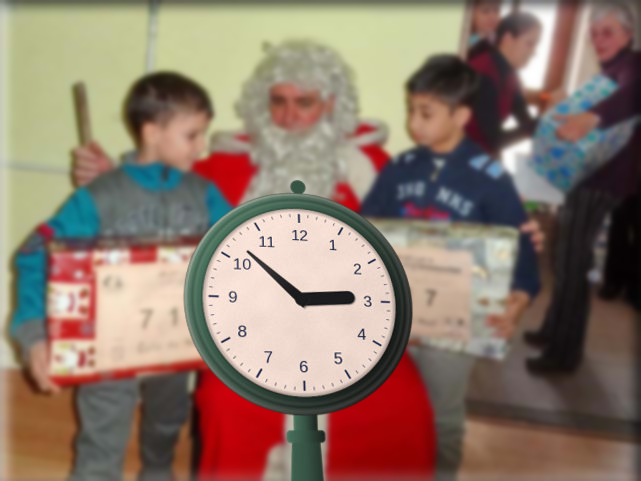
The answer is 2:52
